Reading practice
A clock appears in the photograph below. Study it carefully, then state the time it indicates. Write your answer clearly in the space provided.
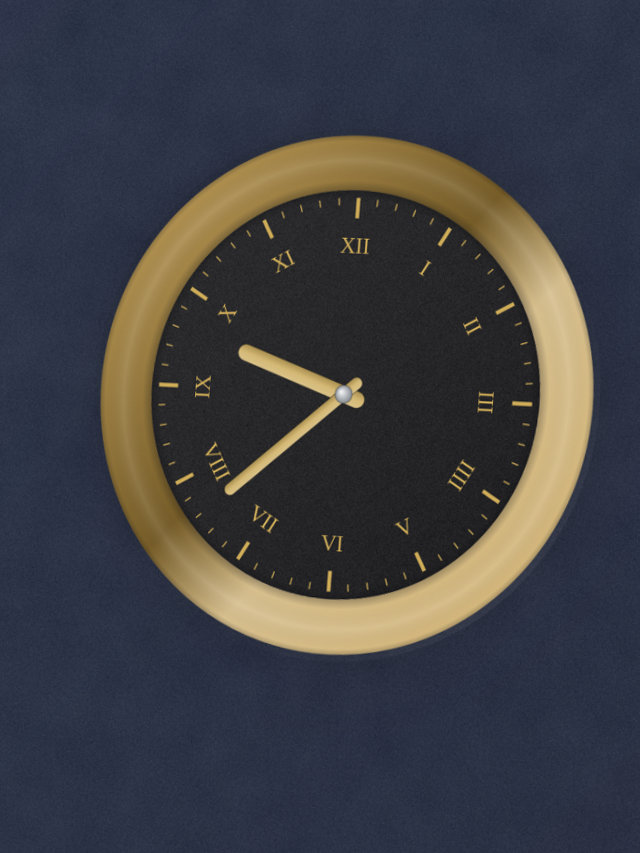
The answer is 9:38
